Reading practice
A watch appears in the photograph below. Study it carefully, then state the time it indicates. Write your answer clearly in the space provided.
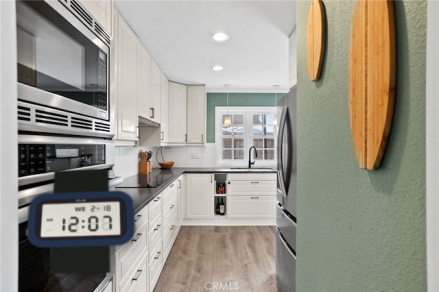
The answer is 12:07
